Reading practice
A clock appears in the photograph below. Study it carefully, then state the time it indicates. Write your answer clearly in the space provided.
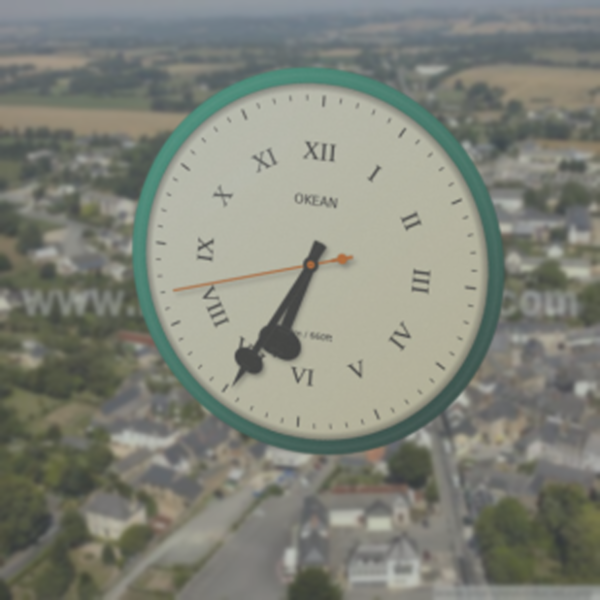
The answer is 6:34:42
